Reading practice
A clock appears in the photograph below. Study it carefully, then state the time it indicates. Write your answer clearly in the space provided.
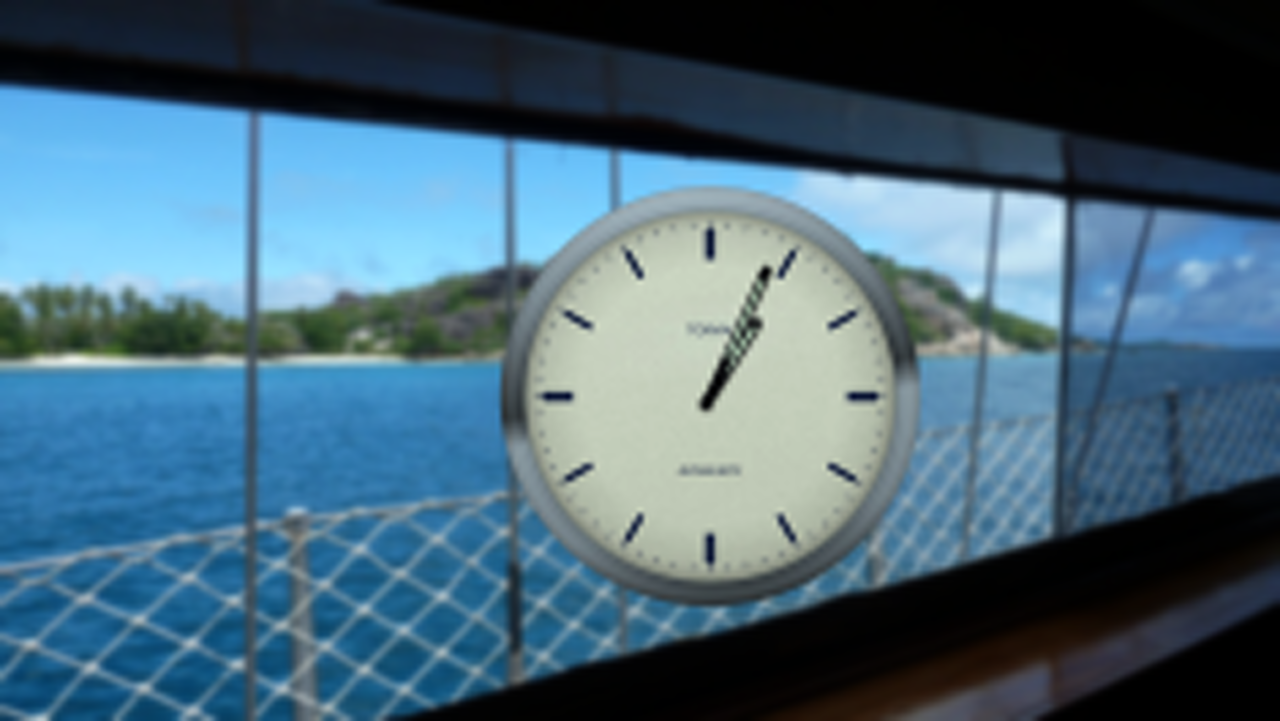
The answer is 1:04
